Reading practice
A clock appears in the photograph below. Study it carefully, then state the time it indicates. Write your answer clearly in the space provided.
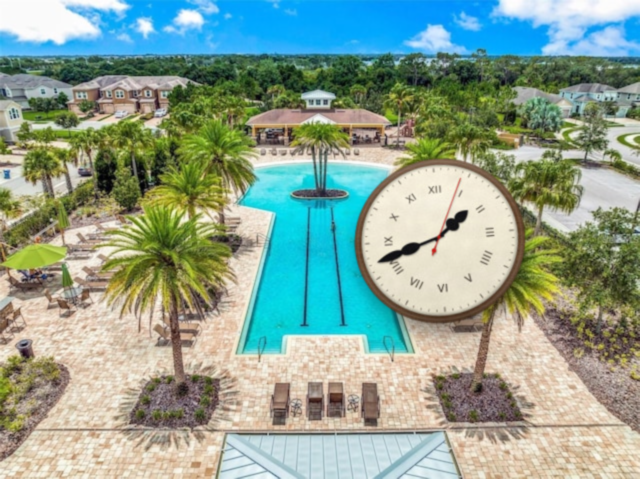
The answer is 1:42:04
